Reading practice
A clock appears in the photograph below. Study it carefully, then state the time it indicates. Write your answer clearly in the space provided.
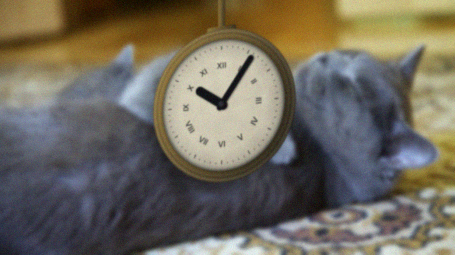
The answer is 10:06
